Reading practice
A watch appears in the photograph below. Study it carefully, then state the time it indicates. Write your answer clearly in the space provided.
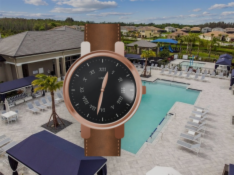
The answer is 12:32
